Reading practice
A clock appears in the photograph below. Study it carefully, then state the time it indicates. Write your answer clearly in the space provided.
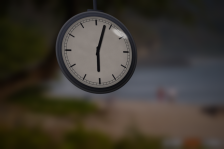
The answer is 6:03
